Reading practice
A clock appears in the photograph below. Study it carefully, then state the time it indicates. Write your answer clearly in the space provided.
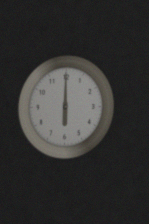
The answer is 6:00
